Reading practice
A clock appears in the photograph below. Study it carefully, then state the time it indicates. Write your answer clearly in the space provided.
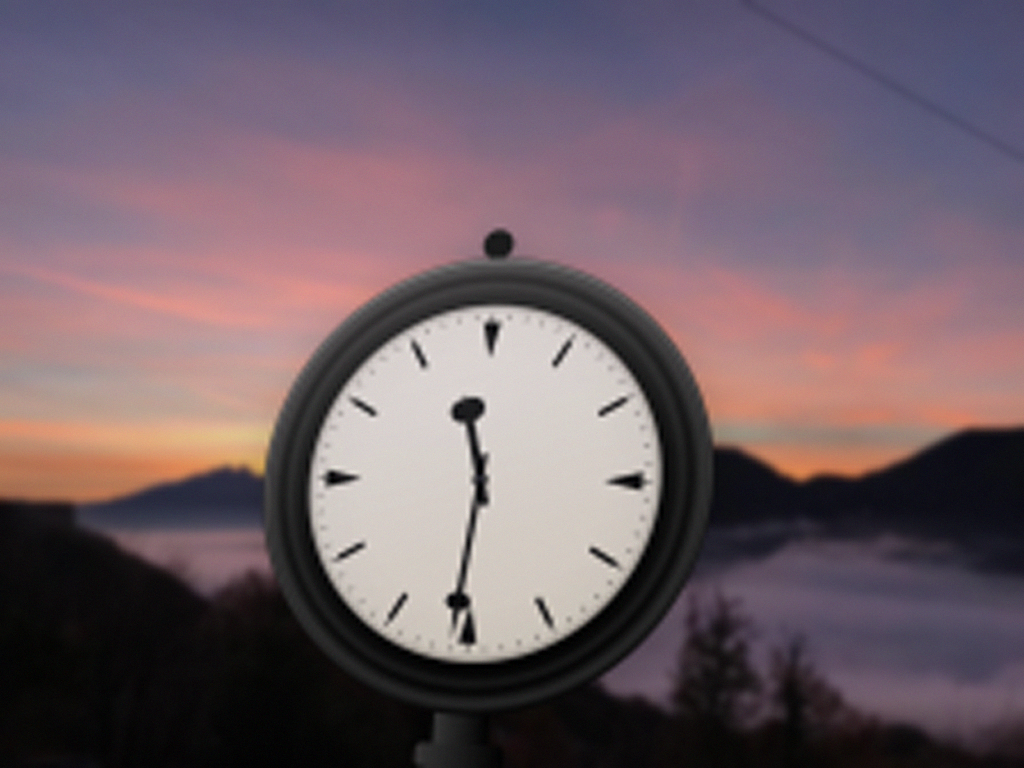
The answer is 11:31
